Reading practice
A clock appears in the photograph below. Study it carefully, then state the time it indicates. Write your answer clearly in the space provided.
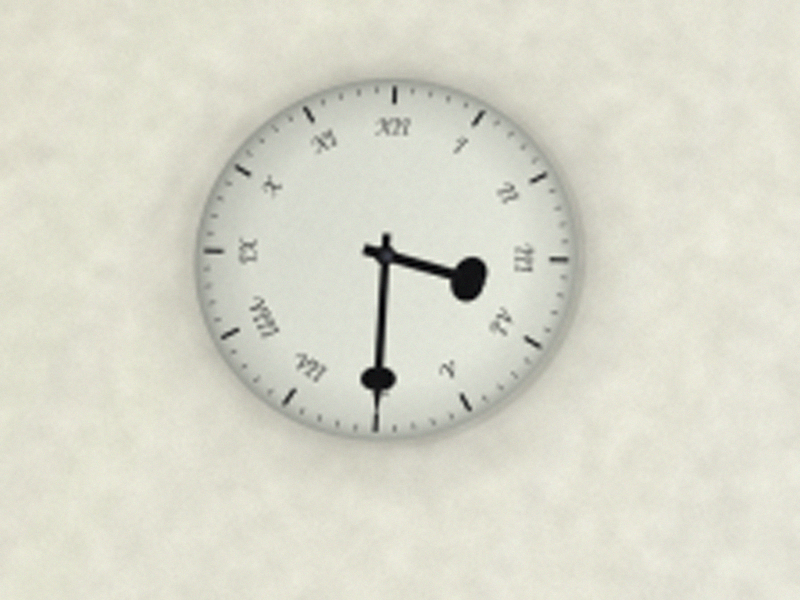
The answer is 3:30
